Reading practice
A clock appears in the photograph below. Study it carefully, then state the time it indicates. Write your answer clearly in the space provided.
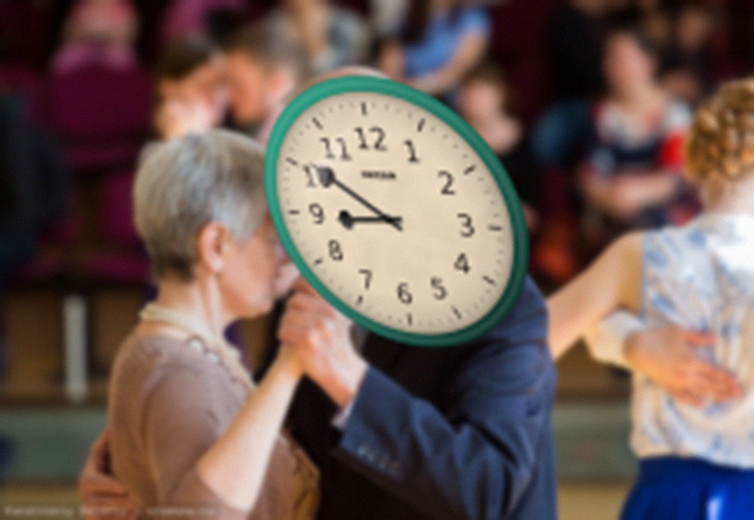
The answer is 8:51
